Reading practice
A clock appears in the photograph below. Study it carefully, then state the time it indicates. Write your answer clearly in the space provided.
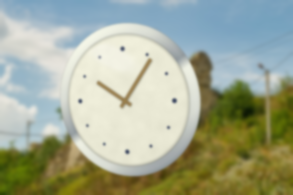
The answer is 10:06
